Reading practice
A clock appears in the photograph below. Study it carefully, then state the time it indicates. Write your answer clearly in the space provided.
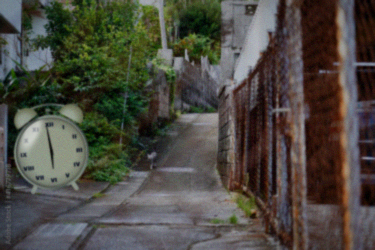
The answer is 5:59
